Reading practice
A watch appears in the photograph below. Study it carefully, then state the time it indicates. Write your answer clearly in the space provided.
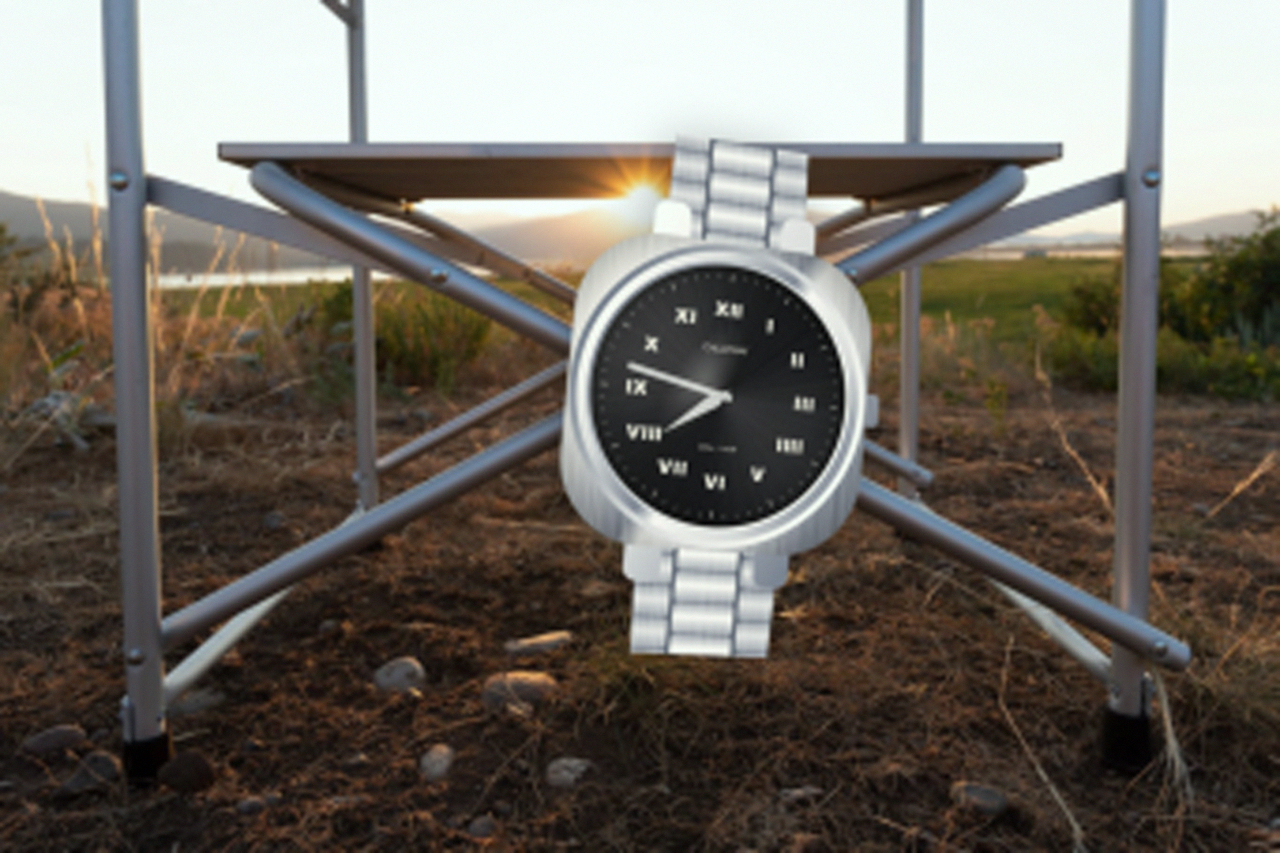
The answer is 7:47
